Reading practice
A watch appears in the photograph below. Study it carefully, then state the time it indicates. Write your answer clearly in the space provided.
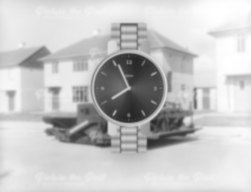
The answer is 7:56
